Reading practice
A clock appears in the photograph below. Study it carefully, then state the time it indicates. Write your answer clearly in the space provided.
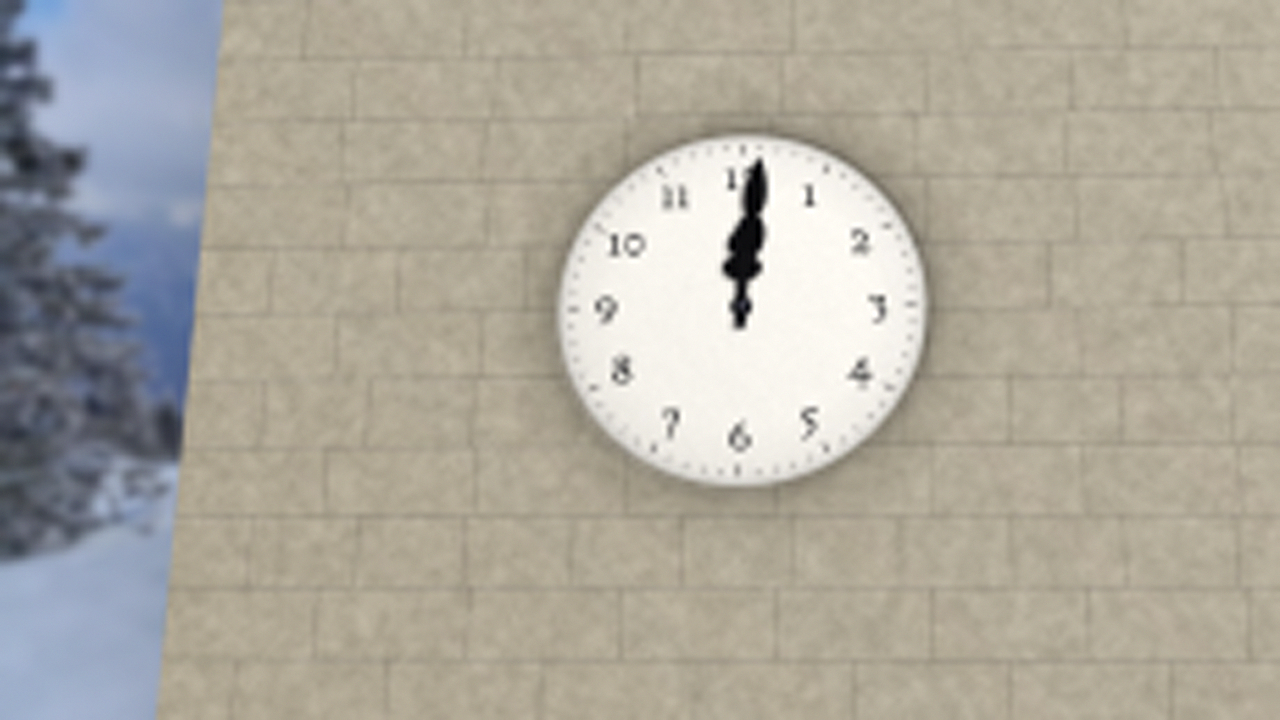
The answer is 12:01
